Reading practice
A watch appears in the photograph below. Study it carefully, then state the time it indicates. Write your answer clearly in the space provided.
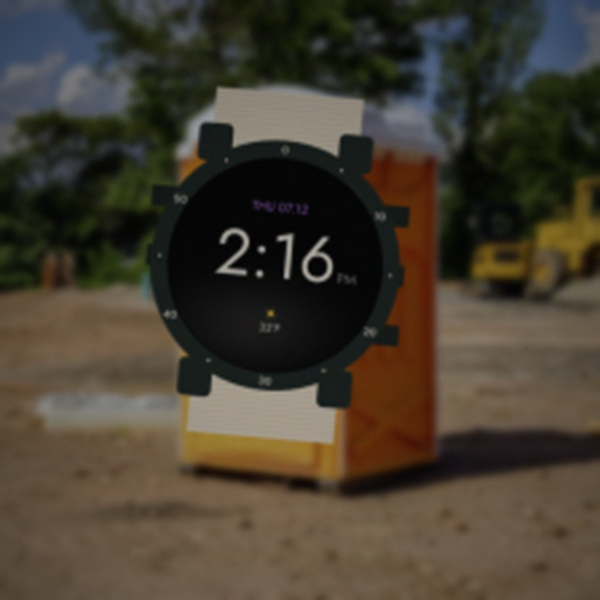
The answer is 2:16
